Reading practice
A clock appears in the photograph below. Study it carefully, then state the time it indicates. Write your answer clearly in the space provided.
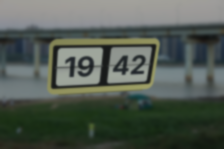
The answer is 19:42
